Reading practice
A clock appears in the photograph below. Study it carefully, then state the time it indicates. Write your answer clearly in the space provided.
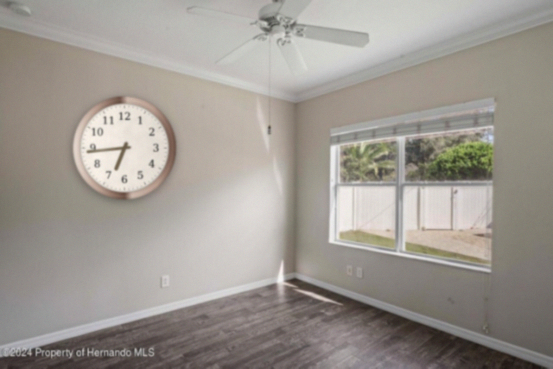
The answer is 6:44
